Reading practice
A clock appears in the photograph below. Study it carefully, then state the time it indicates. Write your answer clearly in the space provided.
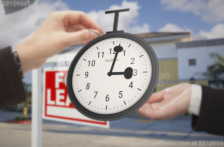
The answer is 3:02
